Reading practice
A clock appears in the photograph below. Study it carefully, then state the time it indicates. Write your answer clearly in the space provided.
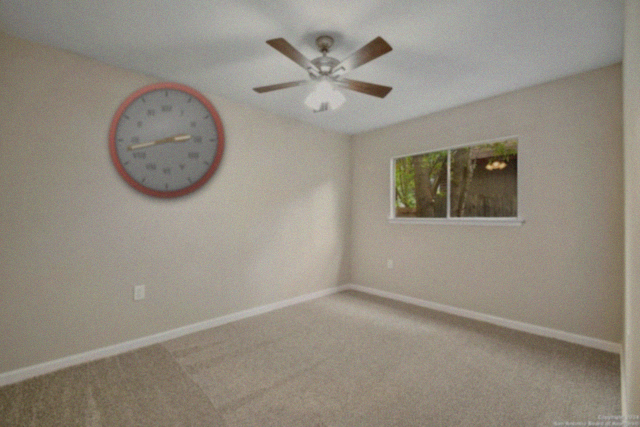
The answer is 2:43
